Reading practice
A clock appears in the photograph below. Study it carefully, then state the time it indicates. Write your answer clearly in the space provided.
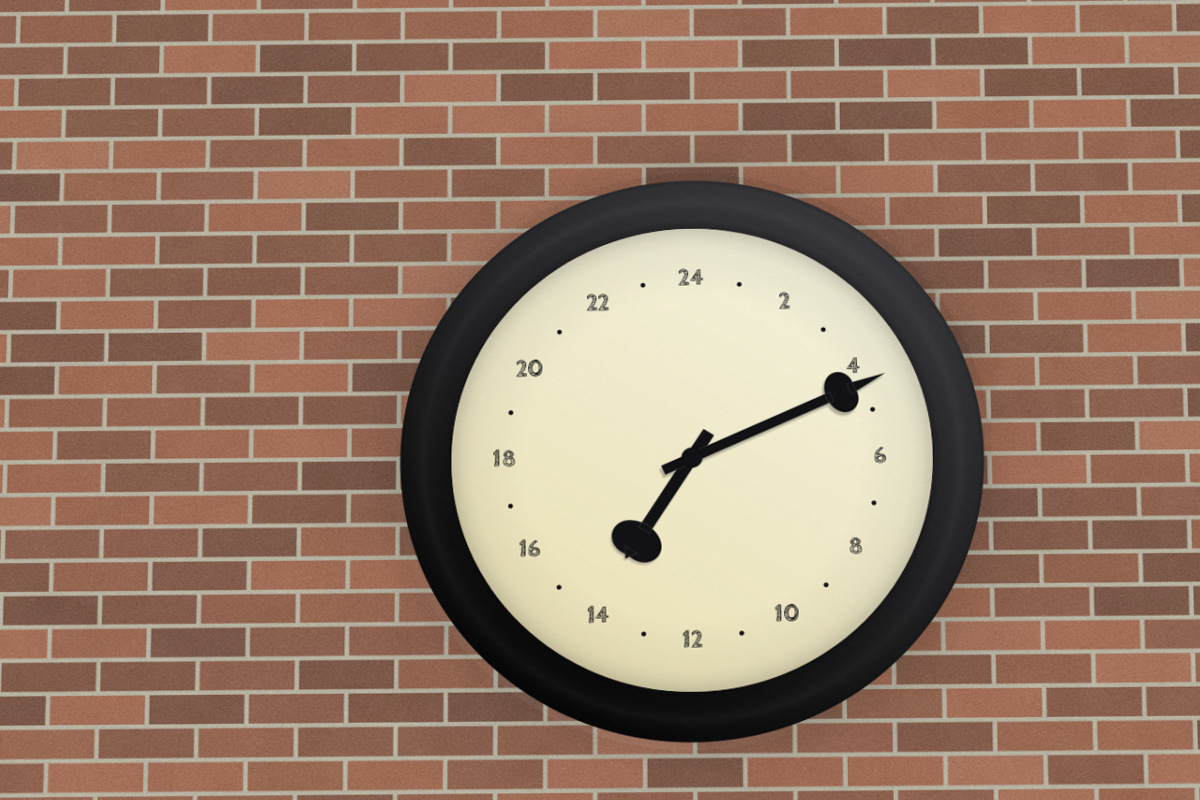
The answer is 14:11
